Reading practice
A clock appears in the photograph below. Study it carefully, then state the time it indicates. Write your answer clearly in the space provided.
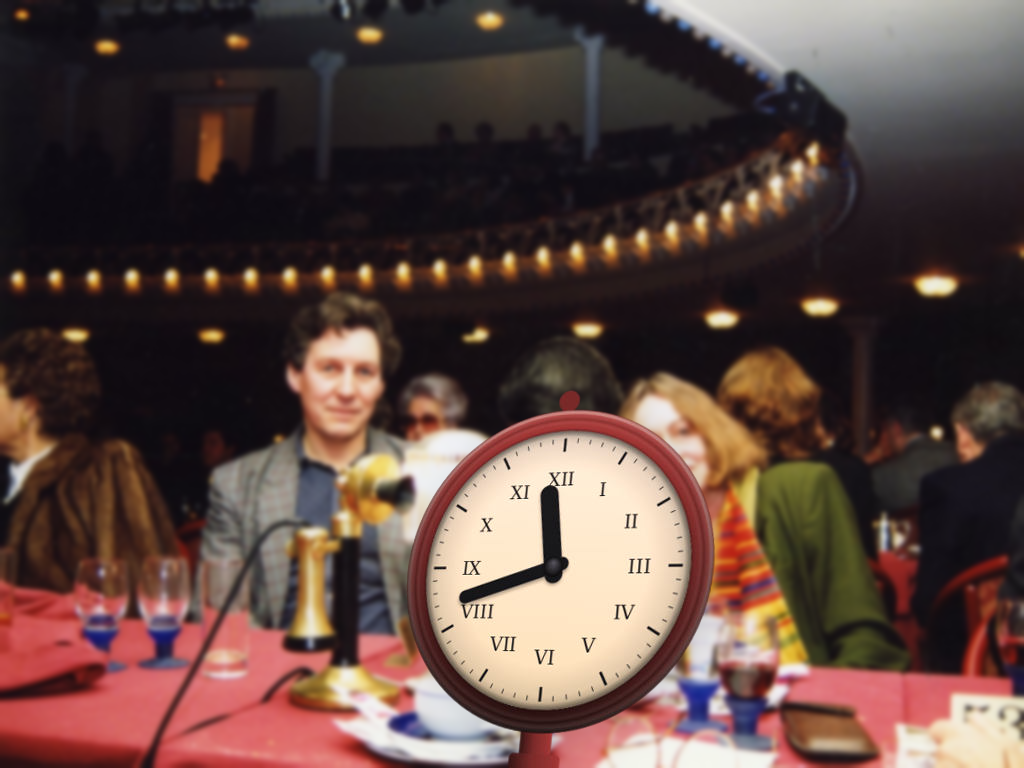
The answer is 11:42
